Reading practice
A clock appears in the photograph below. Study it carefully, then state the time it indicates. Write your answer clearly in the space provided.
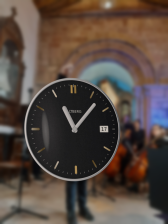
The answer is 11:07
